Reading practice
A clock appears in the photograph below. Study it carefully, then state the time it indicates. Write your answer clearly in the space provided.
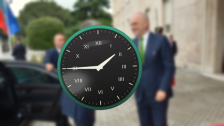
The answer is 1:45
